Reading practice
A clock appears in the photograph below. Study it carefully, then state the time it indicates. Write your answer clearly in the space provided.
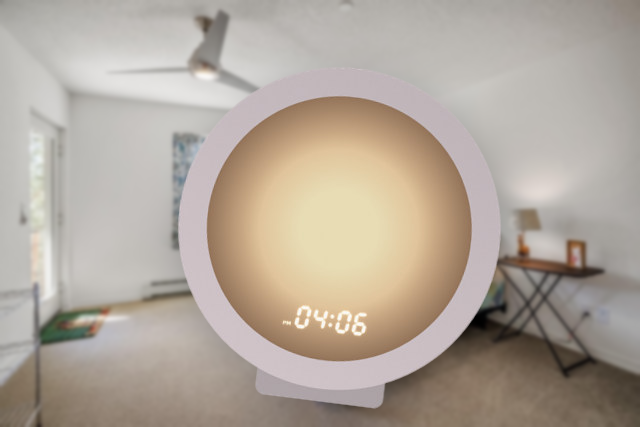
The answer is 4:06
